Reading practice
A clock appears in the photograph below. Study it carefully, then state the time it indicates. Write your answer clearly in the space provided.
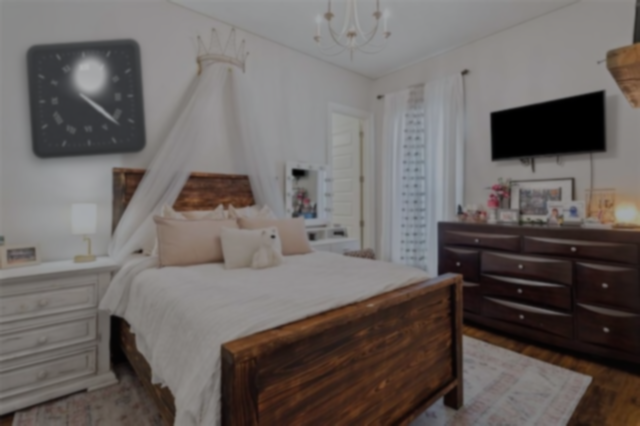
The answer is 4:22
